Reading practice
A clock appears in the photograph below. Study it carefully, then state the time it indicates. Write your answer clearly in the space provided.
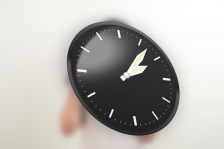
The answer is 2:07
